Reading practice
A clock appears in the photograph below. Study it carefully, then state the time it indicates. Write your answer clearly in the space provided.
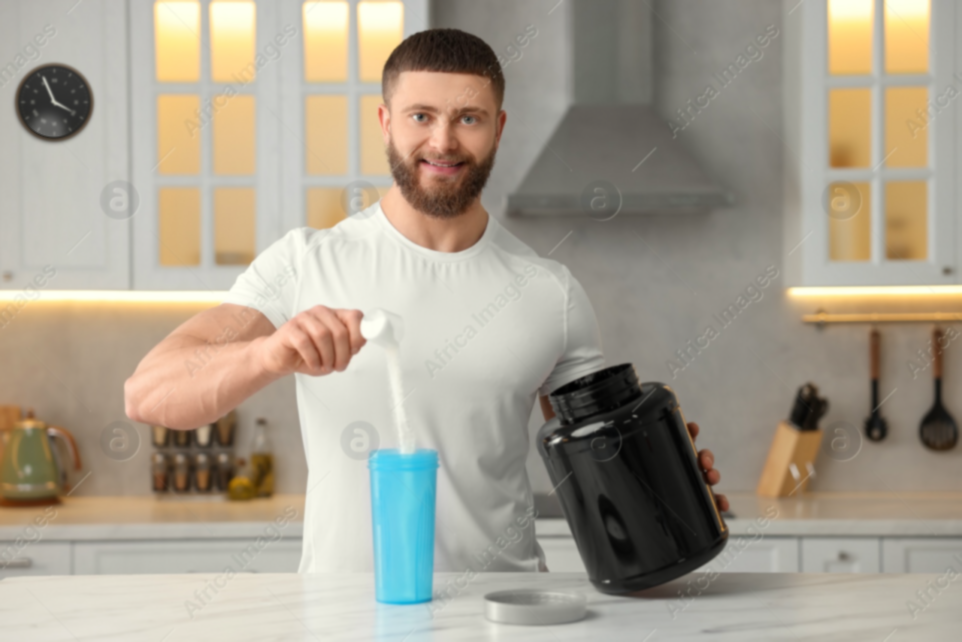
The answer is 3:56
